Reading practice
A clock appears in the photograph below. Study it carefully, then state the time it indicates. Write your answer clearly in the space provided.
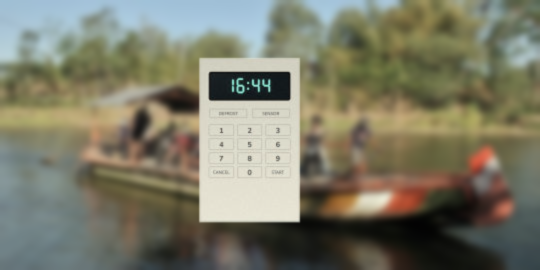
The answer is 16:44
